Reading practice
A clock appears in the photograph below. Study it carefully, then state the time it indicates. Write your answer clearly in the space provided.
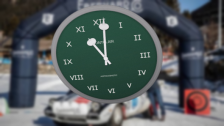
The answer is 11:01
